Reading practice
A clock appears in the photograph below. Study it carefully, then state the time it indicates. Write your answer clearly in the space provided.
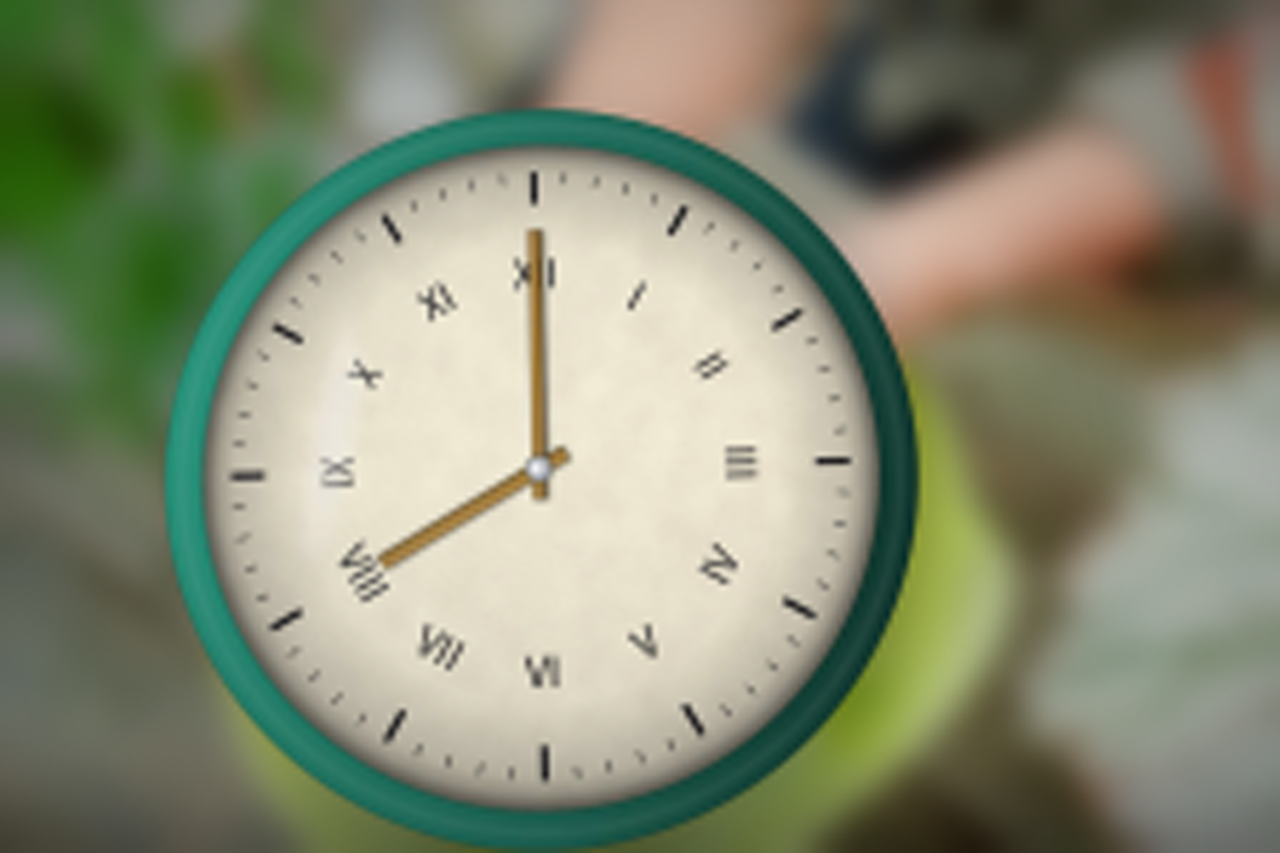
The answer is 8:00
